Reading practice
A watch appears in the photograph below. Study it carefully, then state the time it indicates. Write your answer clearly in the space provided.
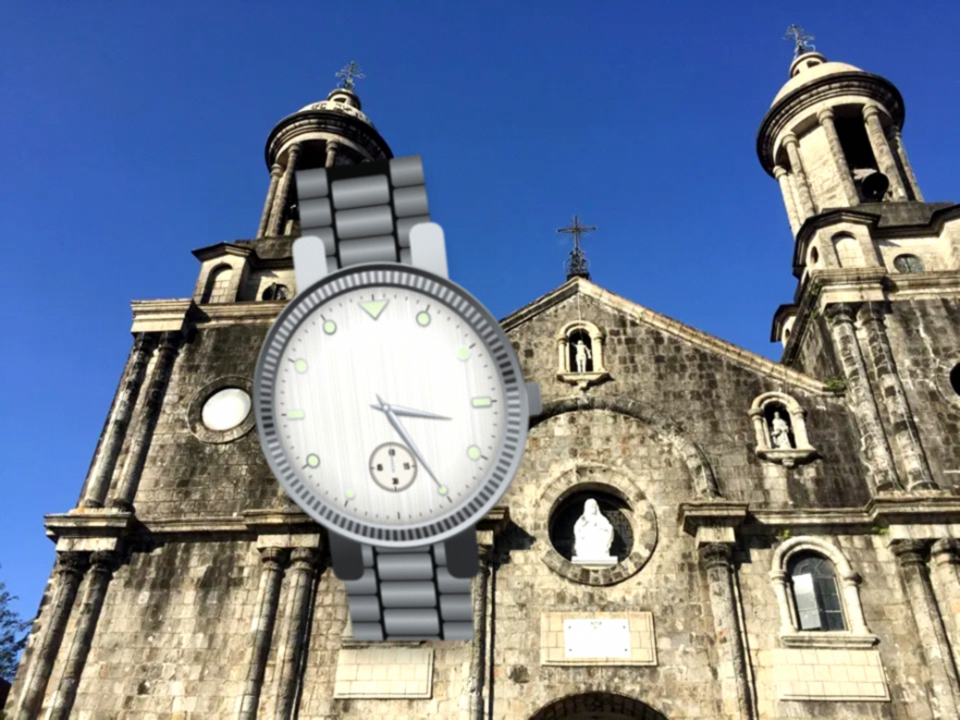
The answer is 3:25
